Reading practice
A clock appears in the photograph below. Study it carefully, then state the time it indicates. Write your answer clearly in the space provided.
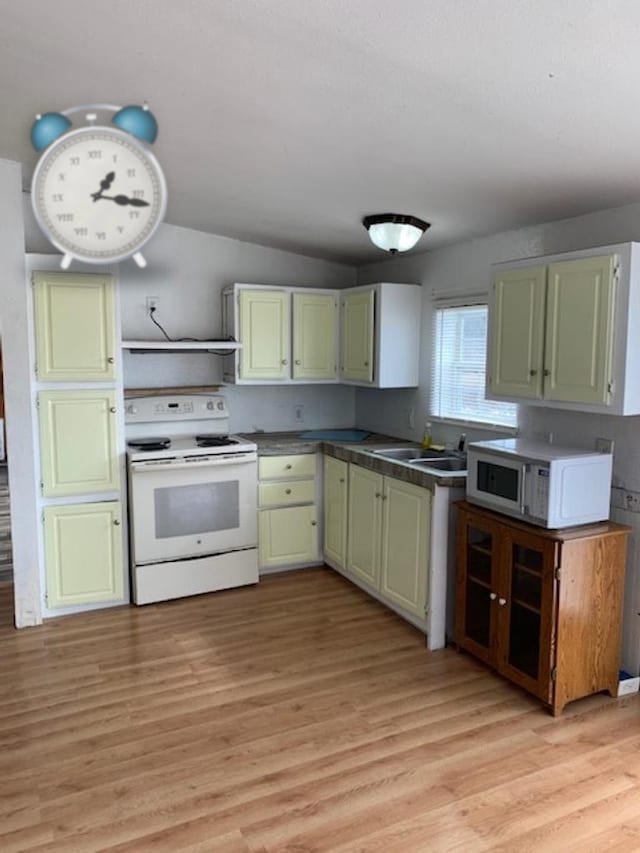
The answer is 1:17
